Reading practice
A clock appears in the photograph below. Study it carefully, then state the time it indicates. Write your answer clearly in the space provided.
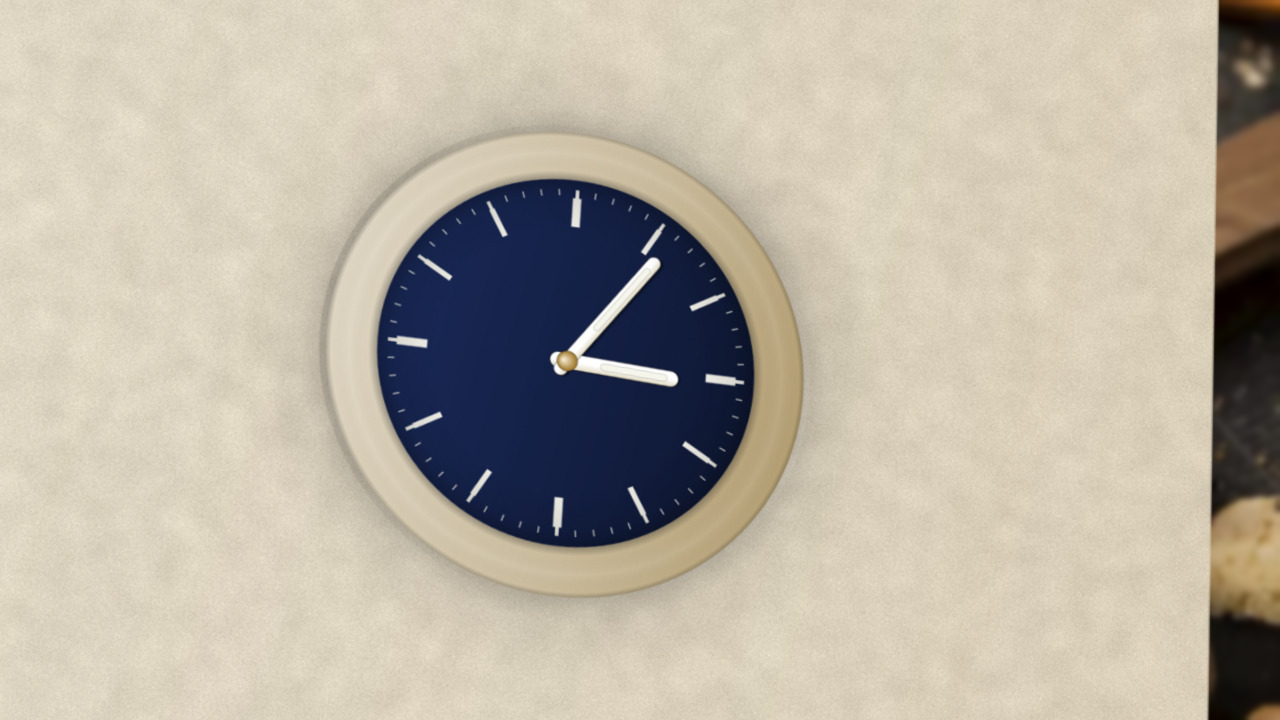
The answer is 3:06
